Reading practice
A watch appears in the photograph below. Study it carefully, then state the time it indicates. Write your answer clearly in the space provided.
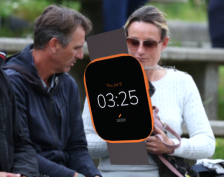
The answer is 3:25
